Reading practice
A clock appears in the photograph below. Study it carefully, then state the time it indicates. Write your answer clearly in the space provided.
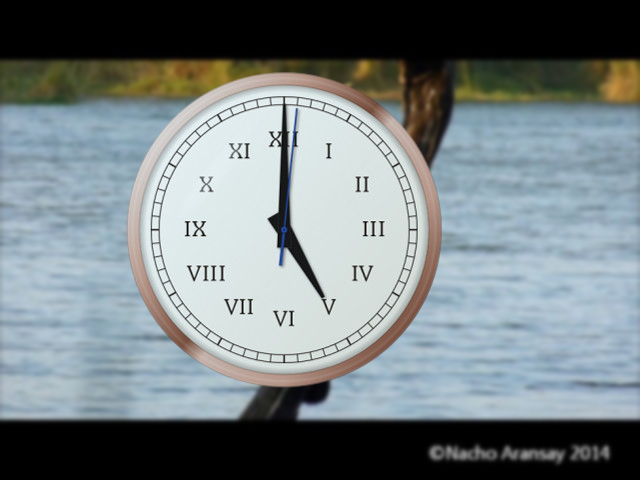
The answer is 5:00:01
